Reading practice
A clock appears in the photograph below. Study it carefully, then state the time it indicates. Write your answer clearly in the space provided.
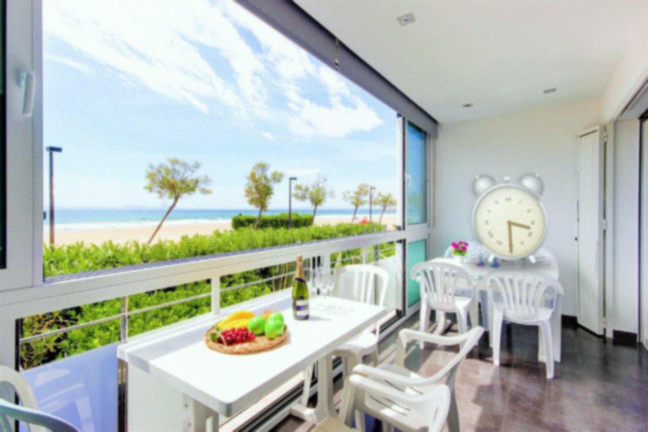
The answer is 3:30
